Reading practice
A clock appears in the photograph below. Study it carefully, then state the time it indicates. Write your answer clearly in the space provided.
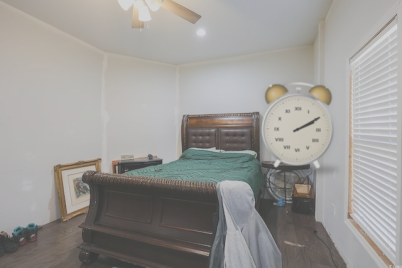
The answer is 2:10
